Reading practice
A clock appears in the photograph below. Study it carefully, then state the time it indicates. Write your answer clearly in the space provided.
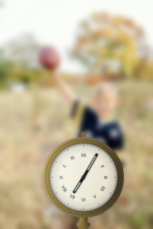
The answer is 7:05
